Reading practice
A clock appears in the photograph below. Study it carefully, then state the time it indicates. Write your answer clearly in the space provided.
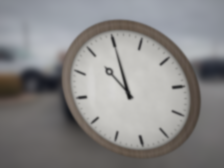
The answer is 11:00
